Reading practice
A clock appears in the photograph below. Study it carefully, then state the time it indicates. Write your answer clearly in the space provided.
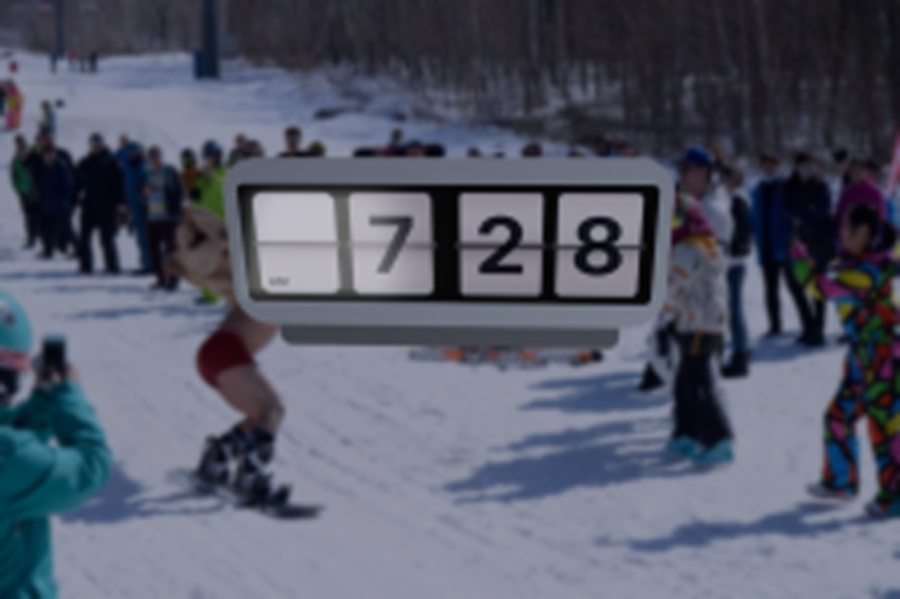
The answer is 7:28
